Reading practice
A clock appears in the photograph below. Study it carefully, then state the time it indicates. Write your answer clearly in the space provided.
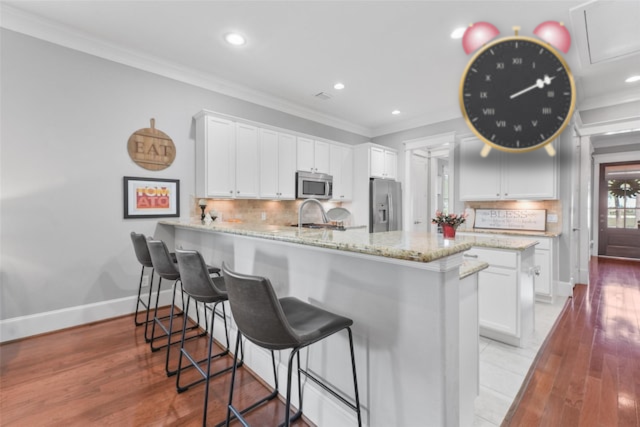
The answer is 2:11
